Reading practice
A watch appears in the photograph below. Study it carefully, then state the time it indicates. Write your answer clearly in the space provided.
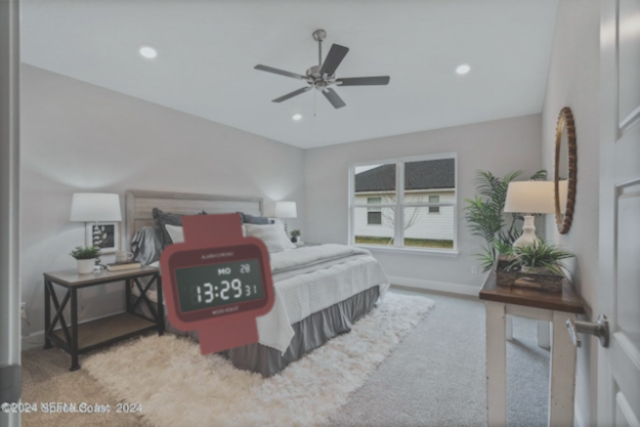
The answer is 13:29
